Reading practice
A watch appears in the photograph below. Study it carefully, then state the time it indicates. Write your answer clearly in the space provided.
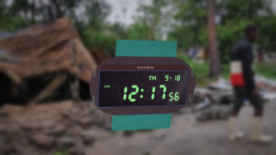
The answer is 12:17
